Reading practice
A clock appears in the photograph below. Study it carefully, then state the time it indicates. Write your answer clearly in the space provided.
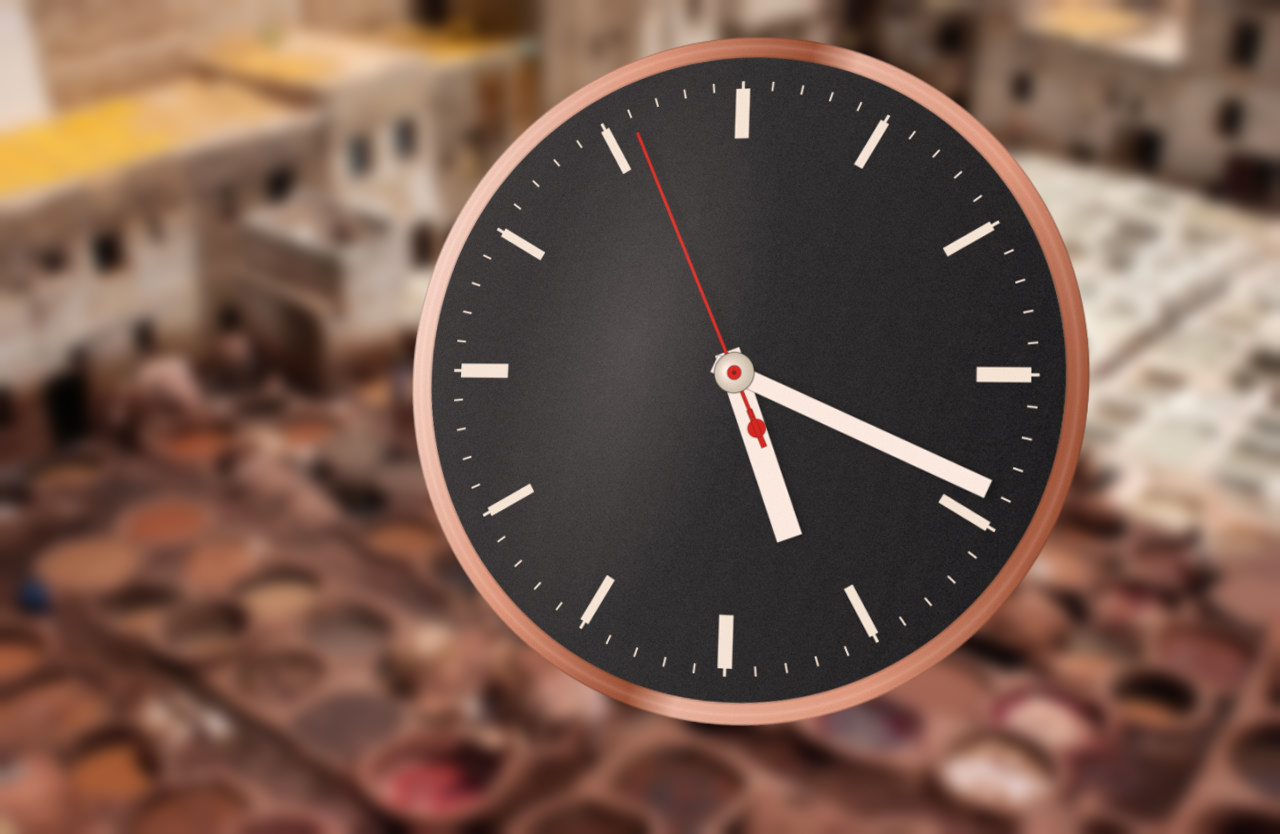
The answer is 5:18:56
